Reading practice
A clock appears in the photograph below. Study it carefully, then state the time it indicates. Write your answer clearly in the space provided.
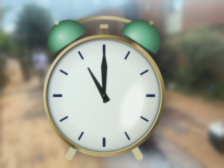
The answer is 11:00
